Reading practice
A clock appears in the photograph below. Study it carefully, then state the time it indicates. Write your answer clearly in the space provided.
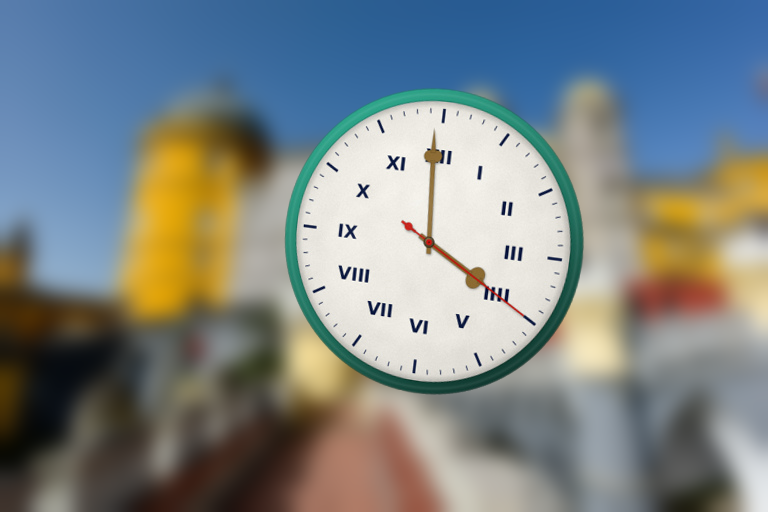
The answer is 3:59:20
